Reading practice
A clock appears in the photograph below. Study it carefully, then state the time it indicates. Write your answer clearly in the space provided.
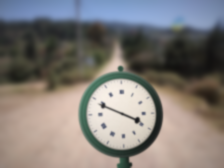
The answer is 3:49
